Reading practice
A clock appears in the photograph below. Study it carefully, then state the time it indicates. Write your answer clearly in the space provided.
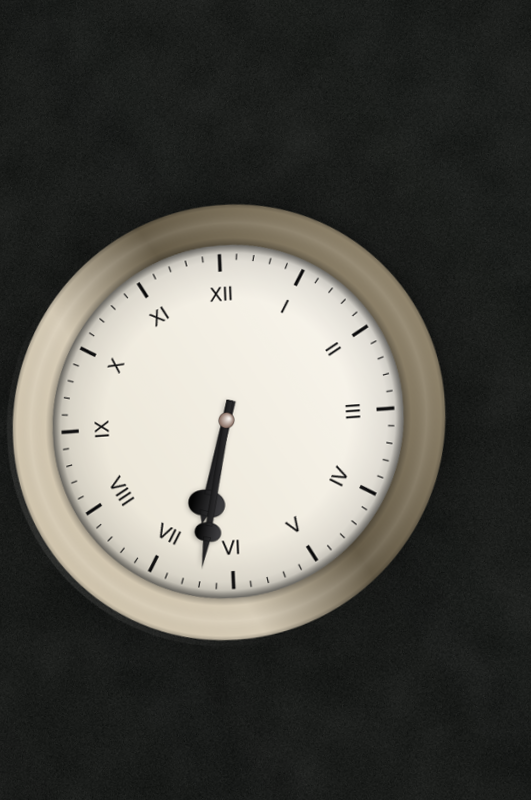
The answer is 6:32
